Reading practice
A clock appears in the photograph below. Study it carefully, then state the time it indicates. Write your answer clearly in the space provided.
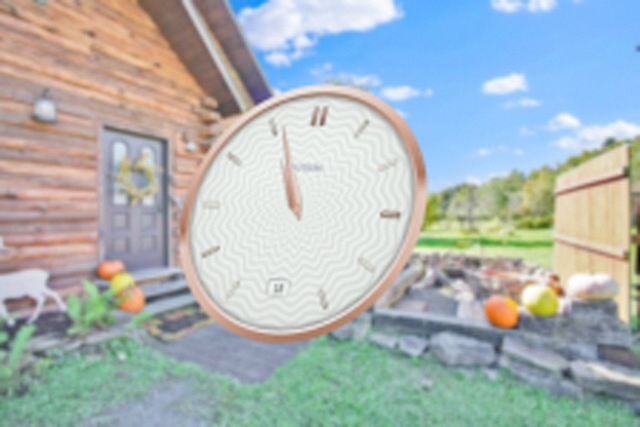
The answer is 10:56
